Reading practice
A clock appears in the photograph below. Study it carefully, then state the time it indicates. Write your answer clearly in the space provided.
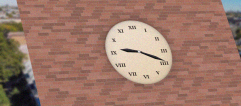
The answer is 9:19
